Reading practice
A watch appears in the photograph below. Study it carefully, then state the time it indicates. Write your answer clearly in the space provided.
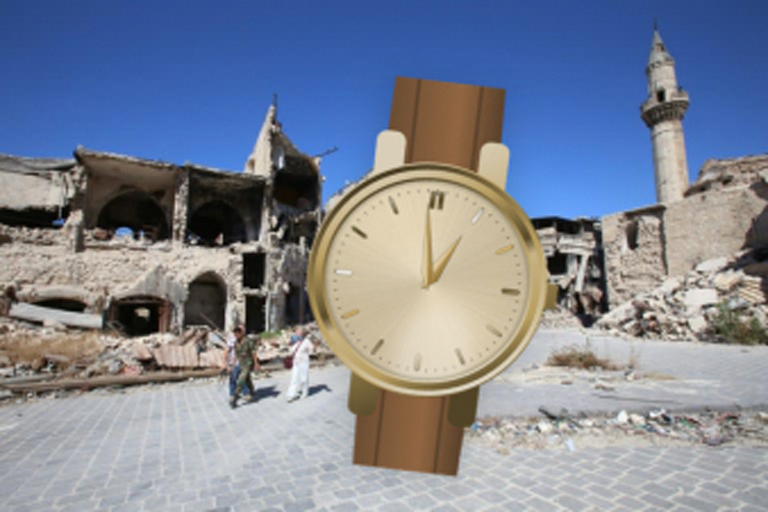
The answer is 12:59
